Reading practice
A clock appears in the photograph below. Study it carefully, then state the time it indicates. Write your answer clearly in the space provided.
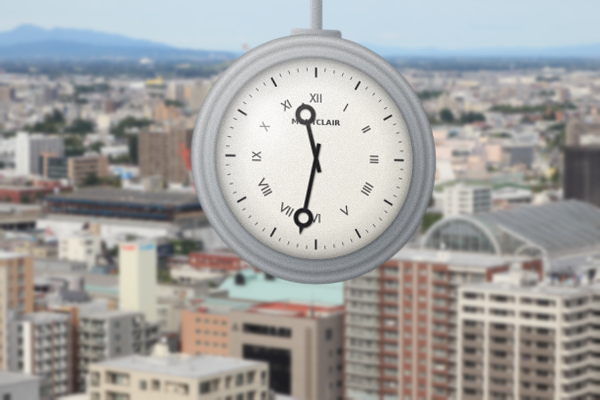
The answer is 11:32
